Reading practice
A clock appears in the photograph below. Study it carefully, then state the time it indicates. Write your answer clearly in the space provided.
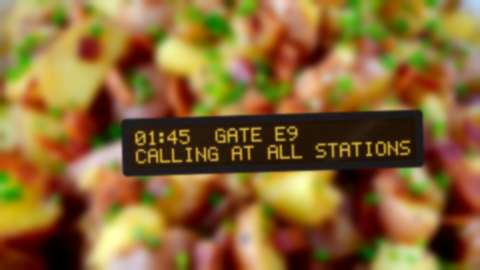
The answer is 1:45
